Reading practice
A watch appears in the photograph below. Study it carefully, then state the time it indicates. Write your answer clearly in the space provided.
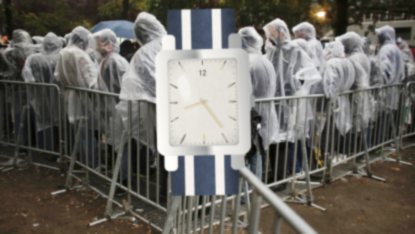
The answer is 8:24
